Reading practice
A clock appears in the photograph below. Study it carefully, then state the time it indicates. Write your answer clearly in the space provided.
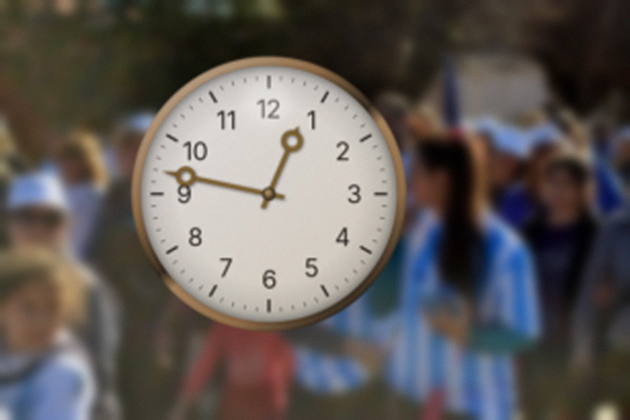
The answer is 12:47
